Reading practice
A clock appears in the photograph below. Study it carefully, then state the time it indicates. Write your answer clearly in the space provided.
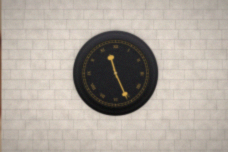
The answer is 11:26
